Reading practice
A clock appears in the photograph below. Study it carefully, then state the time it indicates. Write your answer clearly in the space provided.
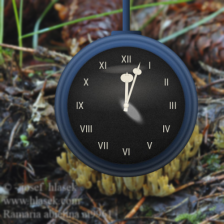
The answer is 12:03
